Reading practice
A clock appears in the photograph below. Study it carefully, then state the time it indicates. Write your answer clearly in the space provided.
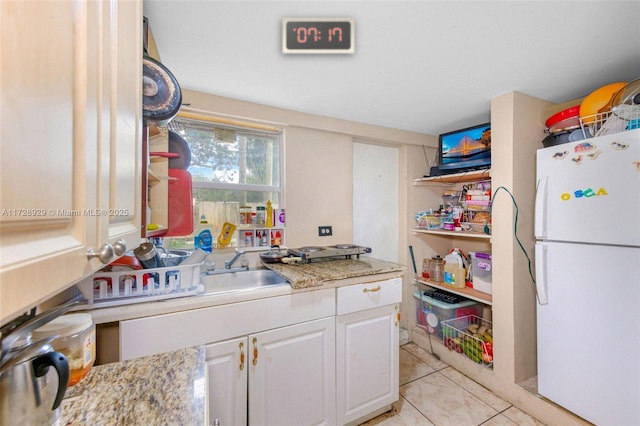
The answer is 7:17
